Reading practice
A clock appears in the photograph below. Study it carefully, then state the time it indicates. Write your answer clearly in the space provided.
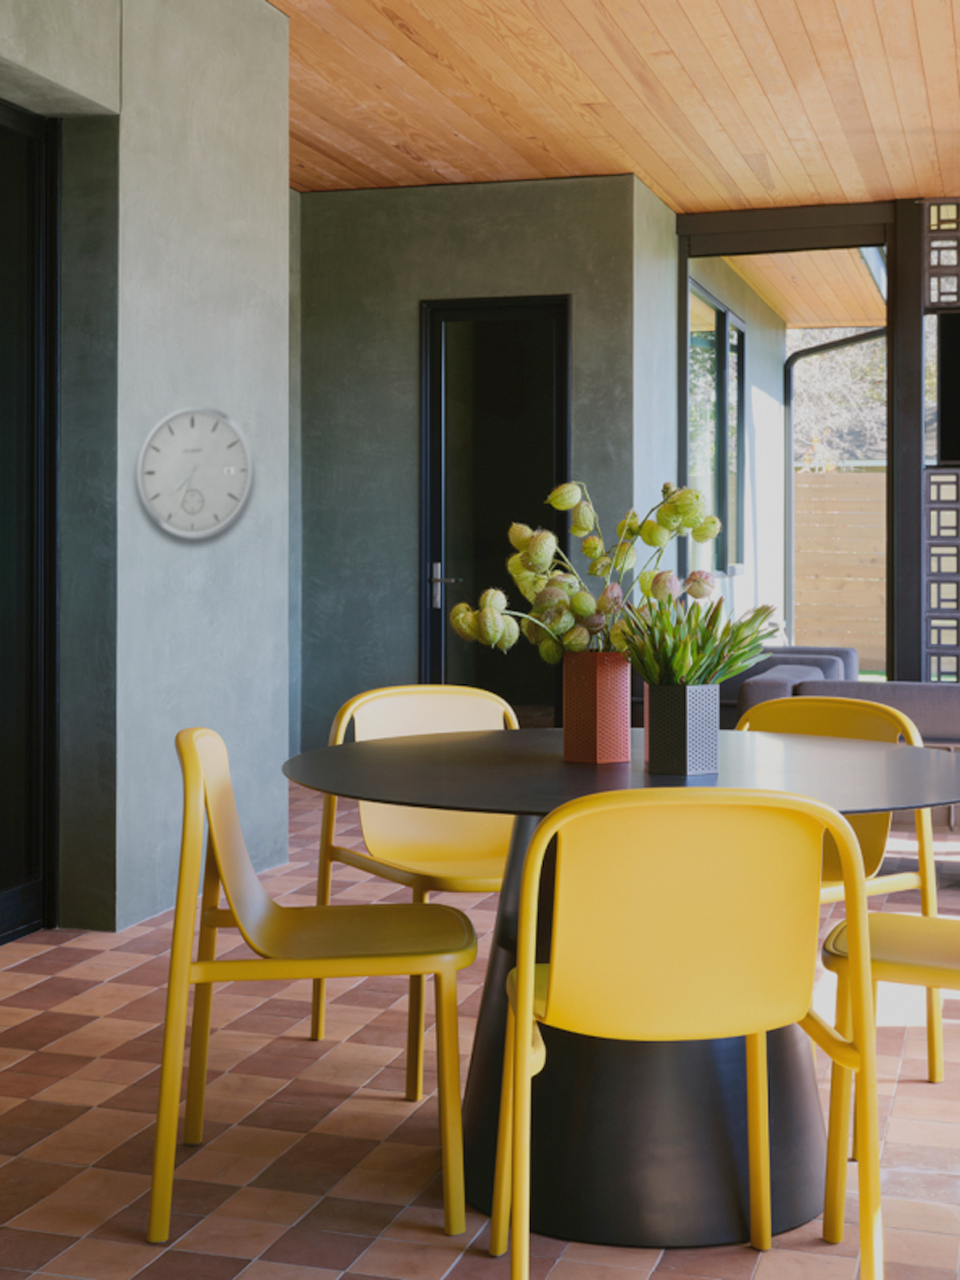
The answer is 7:34
